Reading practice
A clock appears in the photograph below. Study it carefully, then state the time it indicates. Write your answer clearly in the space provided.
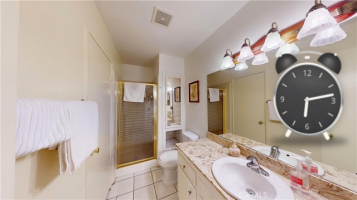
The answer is 6:13
